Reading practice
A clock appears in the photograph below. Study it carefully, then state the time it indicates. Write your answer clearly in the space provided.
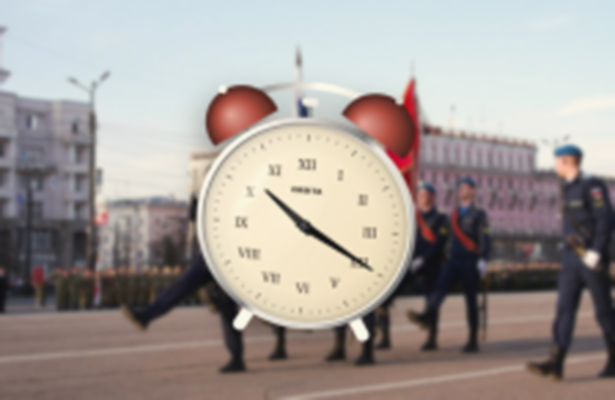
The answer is 10:20
